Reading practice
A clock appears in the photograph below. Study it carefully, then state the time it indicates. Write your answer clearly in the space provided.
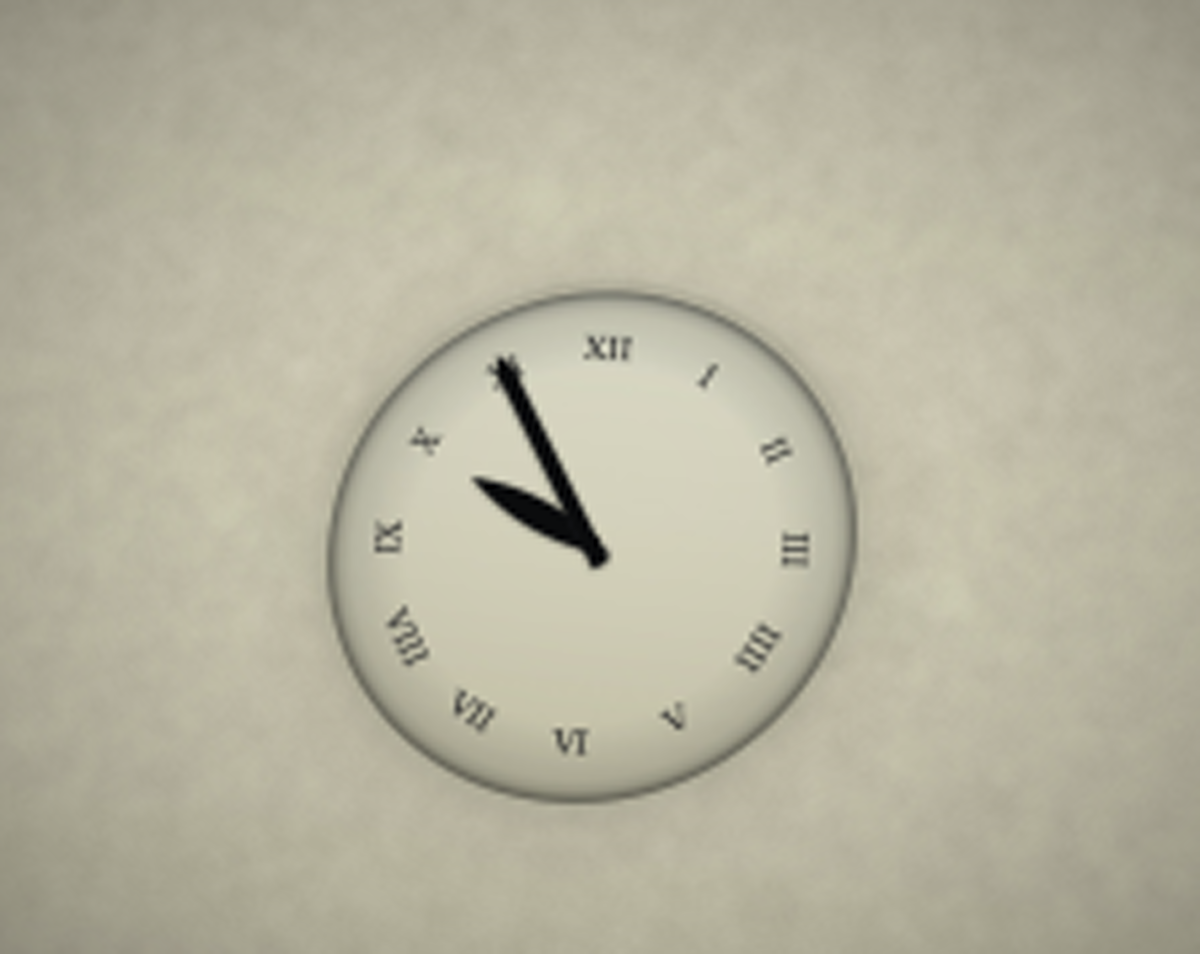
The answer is 9:55
